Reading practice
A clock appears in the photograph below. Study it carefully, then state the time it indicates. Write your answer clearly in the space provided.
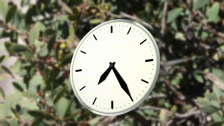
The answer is 7:25
